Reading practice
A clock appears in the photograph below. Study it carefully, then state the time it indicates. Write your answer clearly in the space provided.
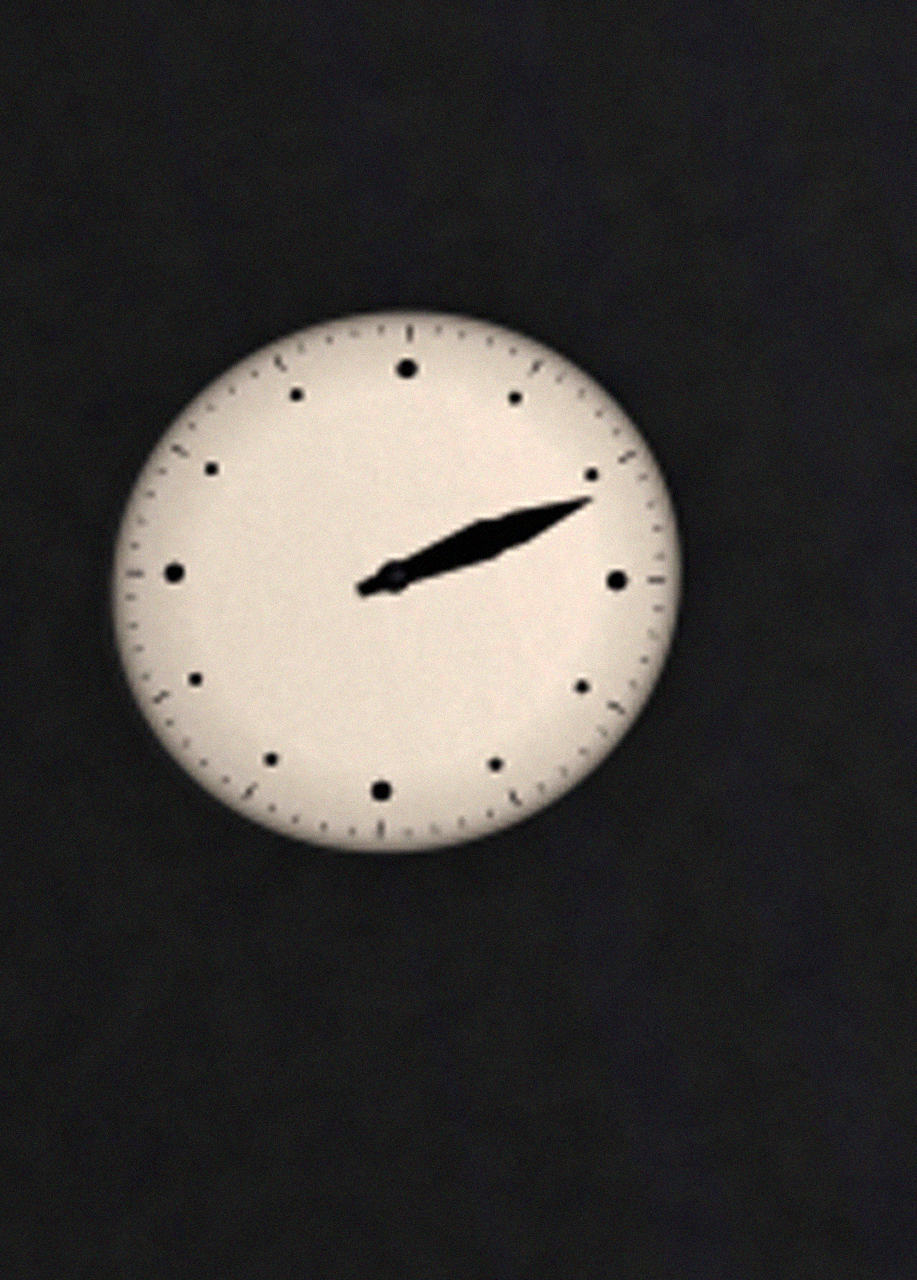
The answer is 2:11
